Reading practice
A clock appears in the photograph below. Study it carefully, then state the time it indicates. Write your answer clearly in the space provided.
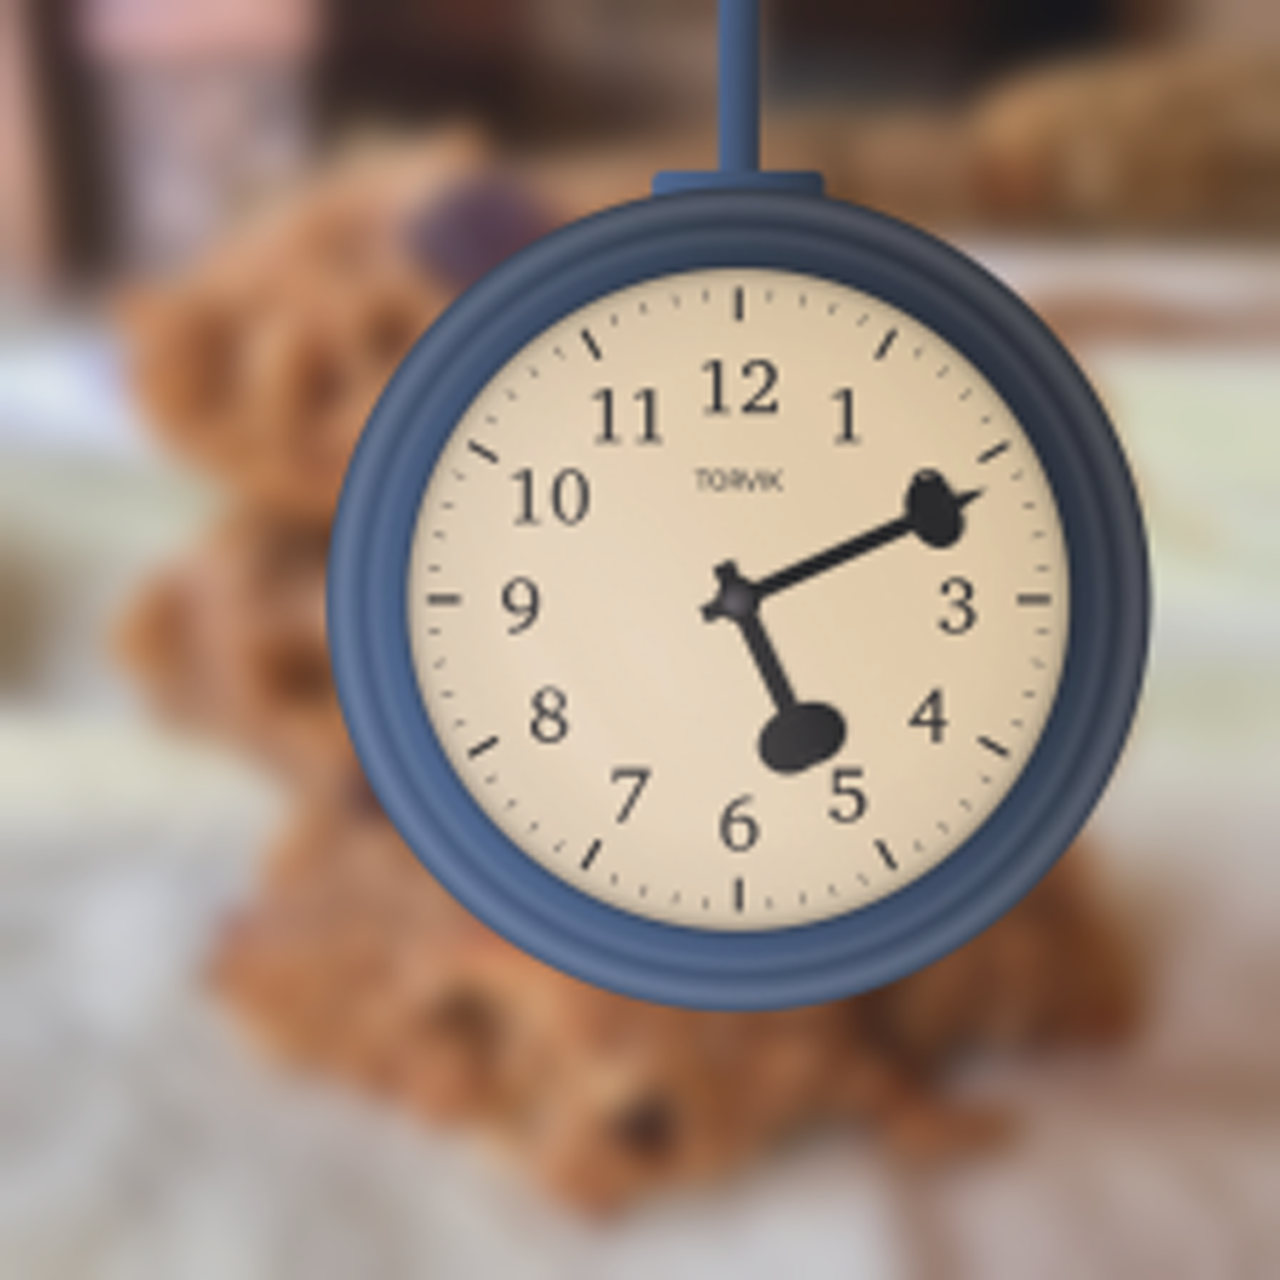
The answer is 5:11
